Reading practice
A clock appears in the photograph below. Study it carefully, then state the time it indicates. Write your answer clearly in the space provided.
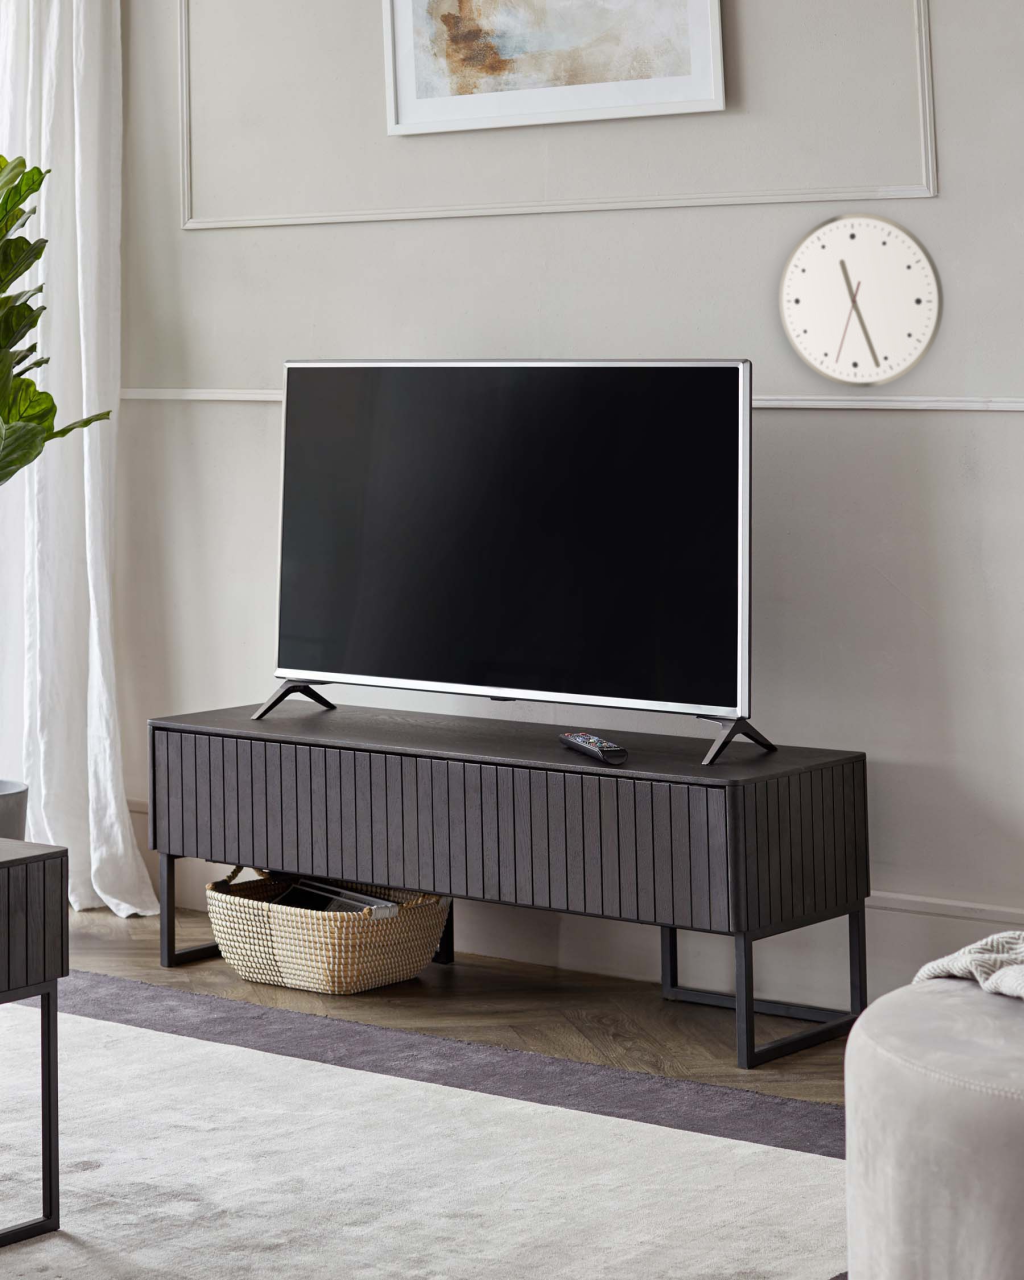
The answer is 11:26:33
